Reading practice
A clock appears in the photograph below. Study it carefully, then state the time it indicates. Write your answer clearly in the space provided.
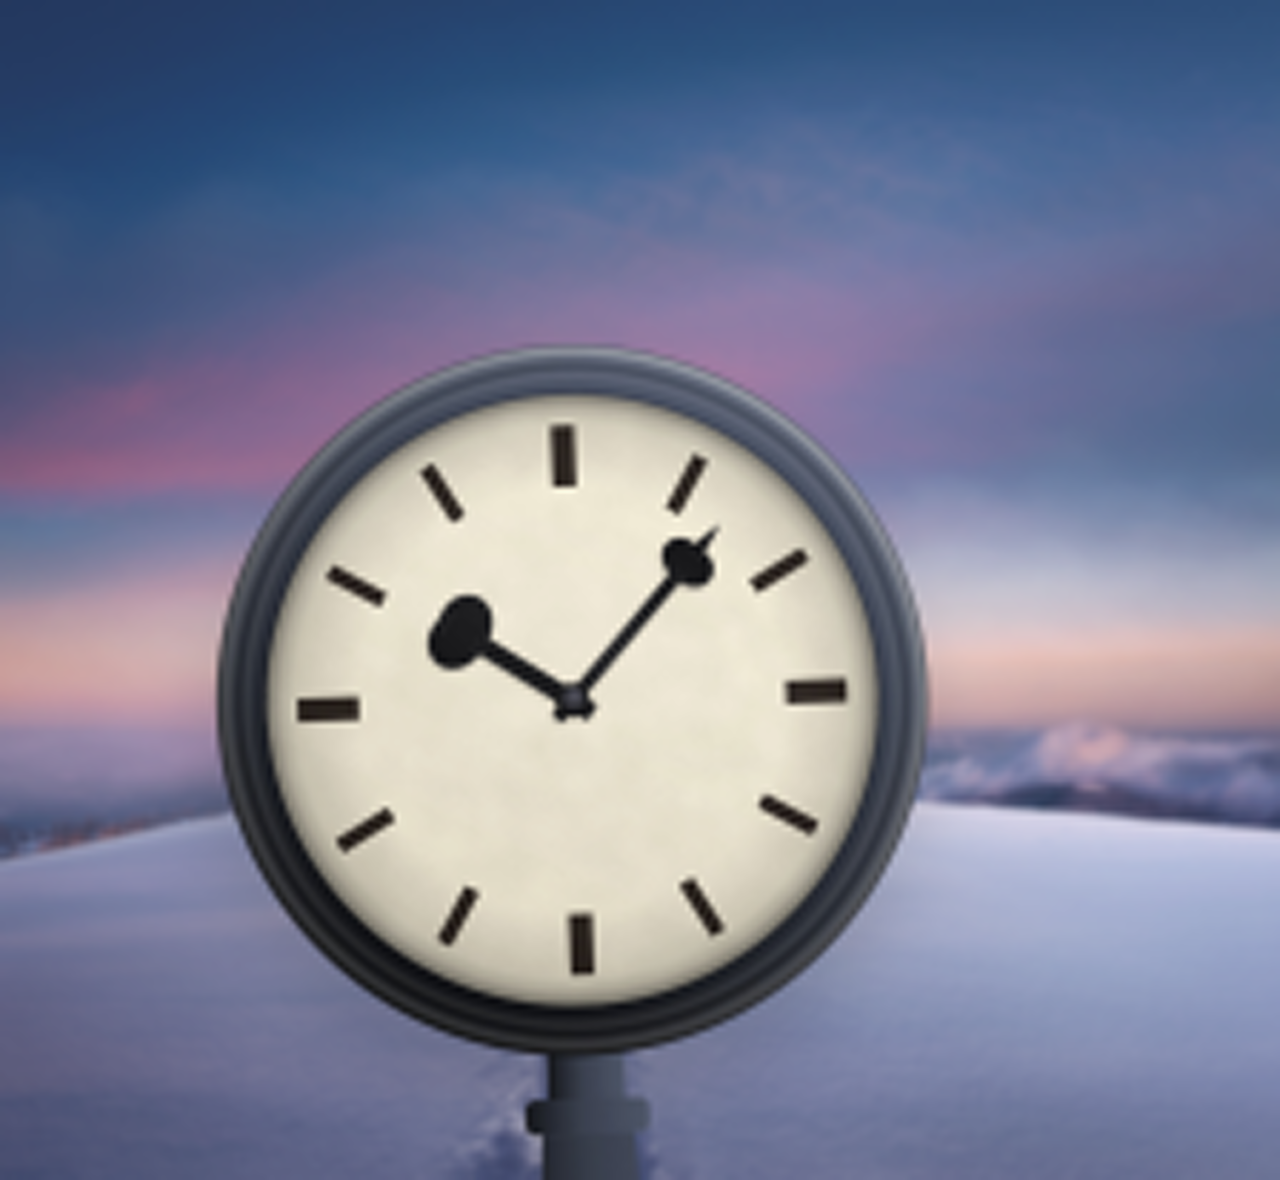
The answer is 10:07
